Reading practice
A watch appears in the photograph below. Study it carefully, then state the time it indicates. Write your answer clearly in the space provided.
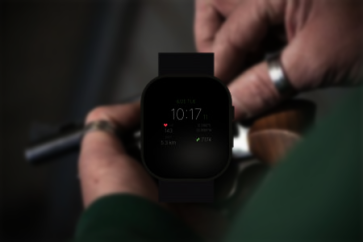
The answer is 10:17
